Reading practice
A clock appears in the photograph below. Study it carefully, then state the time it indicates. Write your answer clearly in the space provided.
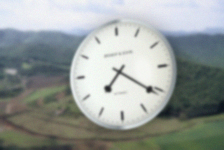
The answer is 7:21
